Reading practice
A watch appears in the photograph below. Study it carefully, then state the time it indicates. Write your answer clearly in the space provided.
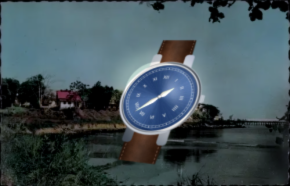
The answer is 1:38
